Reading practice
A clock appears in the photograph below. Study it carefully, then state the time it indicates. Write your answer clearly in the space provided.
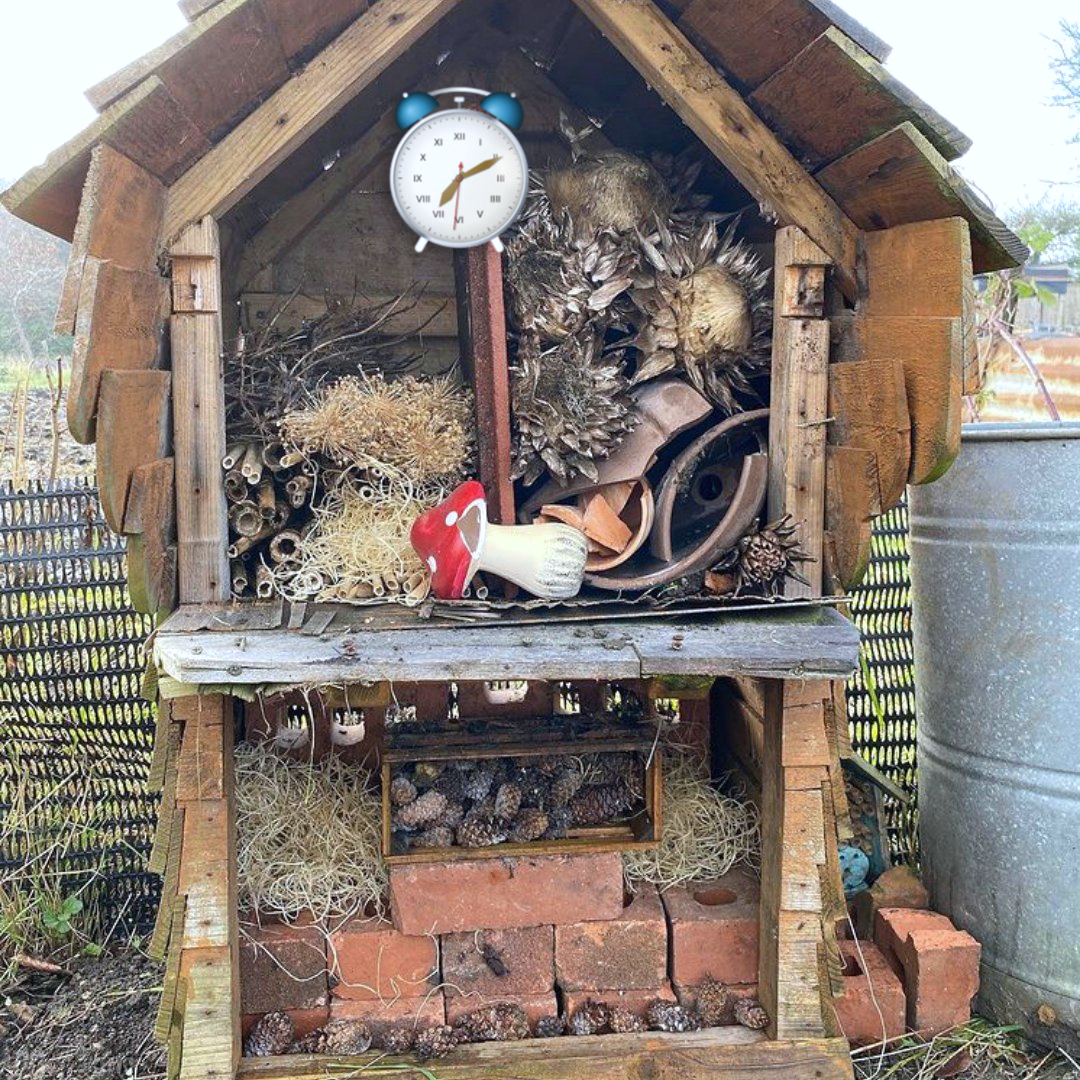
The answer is 7:10:31
